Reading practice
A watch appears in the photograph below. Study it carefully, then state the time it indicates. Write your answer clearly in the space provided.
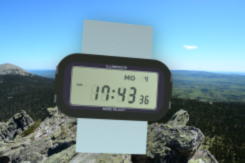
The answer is 17:43
